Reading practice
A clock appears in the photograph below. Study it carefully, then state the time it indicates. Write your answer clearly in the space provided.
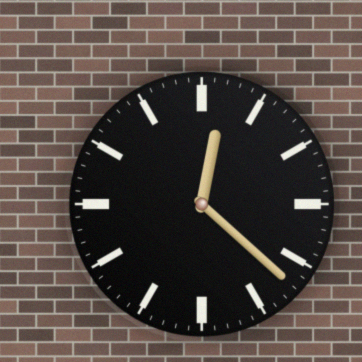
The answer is 12:22
